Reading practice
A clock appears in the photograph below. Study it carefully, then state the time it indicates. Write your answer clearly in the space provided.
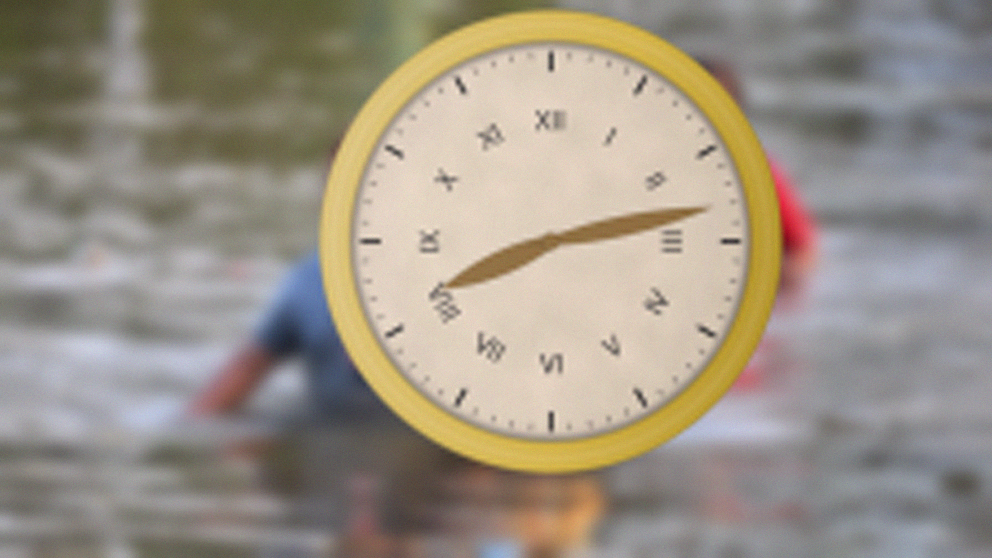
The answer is 8:13
